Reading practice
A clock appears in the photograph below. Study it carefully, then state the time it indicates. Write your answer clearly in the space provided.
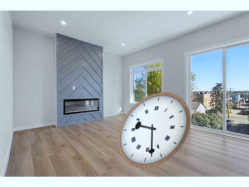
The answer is 9:28
